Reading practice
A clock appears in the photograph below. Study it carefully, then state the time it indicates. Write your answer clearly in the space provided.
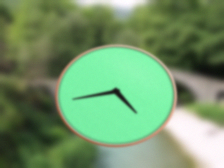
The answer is 4:43
